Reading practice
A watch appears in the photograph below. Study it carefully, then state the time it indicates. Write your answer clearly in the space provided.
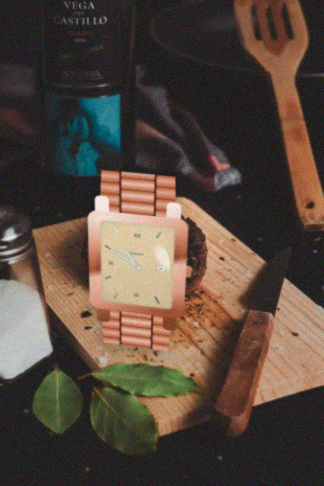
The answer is 10:50
